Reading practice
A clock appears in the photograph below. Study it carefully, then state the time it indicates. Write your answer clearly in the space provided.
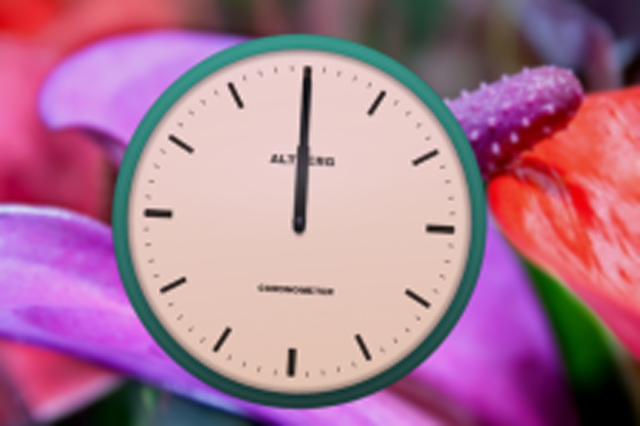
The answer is 12:00
